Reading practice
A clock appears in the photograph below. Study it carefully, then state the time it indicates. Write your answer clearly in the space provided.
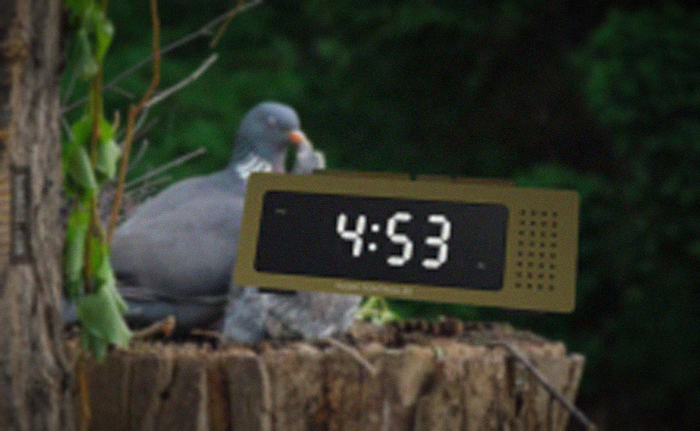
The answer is 4:53
